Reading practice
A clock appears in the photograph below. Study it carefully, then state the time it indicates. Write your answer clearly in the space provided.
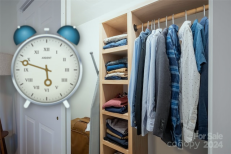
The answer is 5:48
